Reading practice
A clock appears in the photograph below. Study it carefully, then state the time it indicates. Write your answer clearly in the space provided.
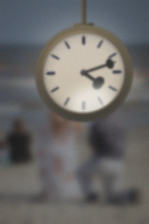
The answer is 4:12
